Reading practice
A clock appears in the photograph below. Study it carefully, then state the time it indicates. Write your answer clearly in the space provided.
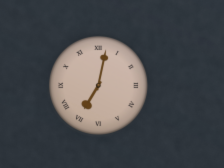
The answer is 7:02
